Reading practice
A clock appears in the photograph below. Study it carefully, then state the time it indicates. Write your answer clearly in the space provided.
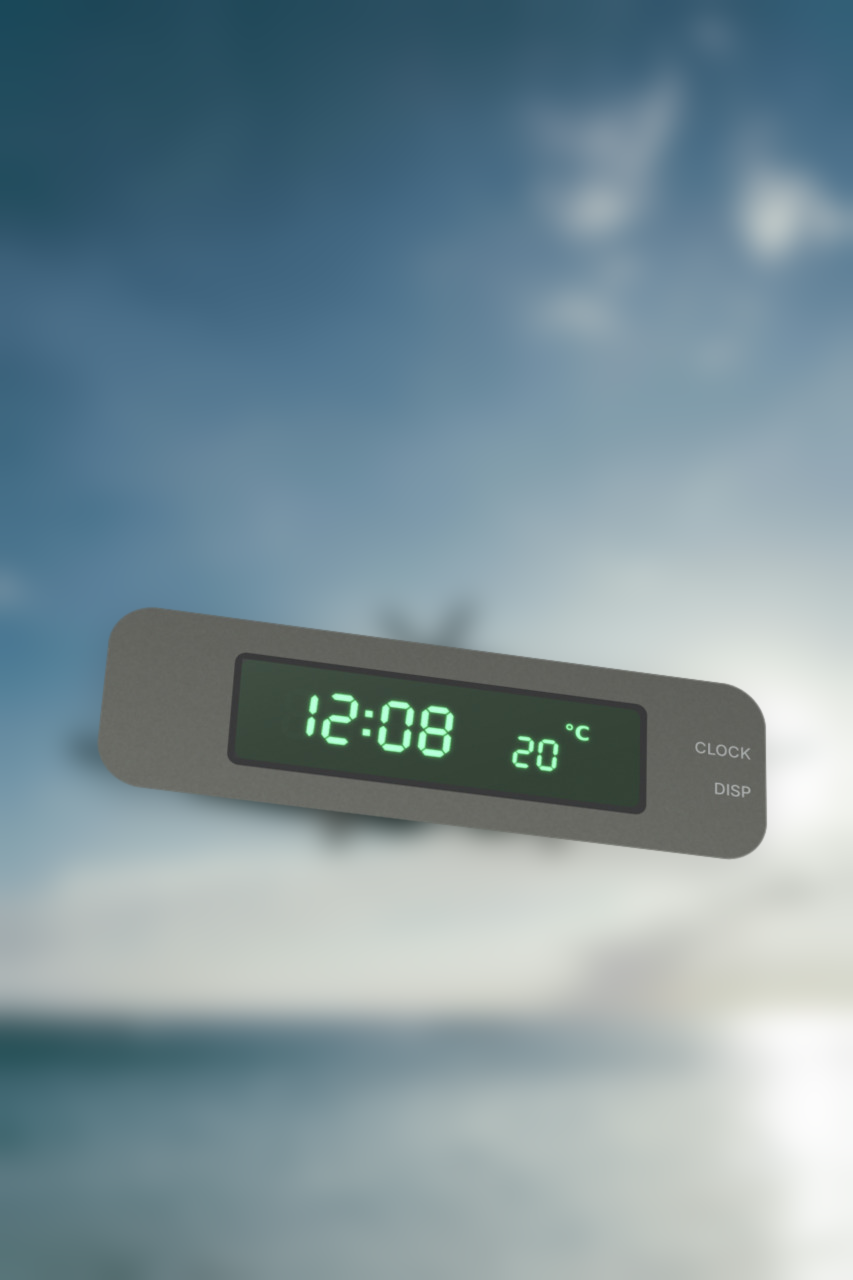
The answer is 12:08
